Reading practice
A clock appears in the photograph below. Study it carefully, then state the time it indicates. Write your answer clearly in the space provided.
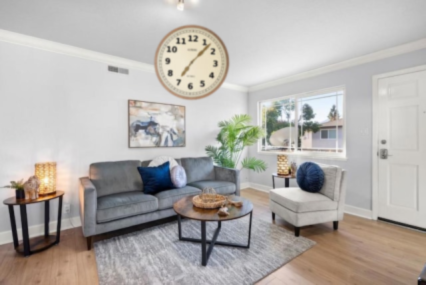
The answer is 7:07
